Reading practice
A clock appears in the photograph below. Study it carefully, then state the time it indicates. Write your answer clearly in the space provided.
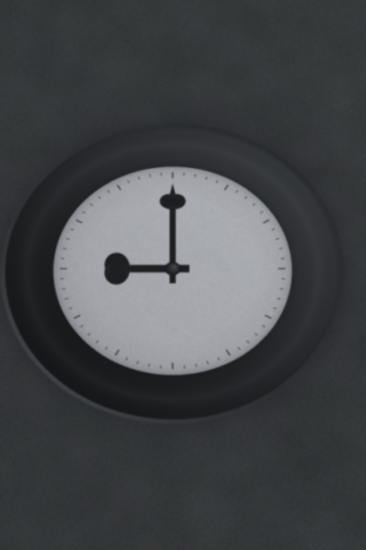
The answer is 9:00
